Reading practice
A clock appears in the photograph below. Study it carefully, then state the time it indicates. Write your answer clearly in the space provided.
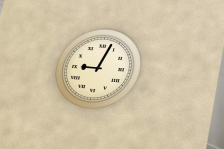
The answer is 9:03
